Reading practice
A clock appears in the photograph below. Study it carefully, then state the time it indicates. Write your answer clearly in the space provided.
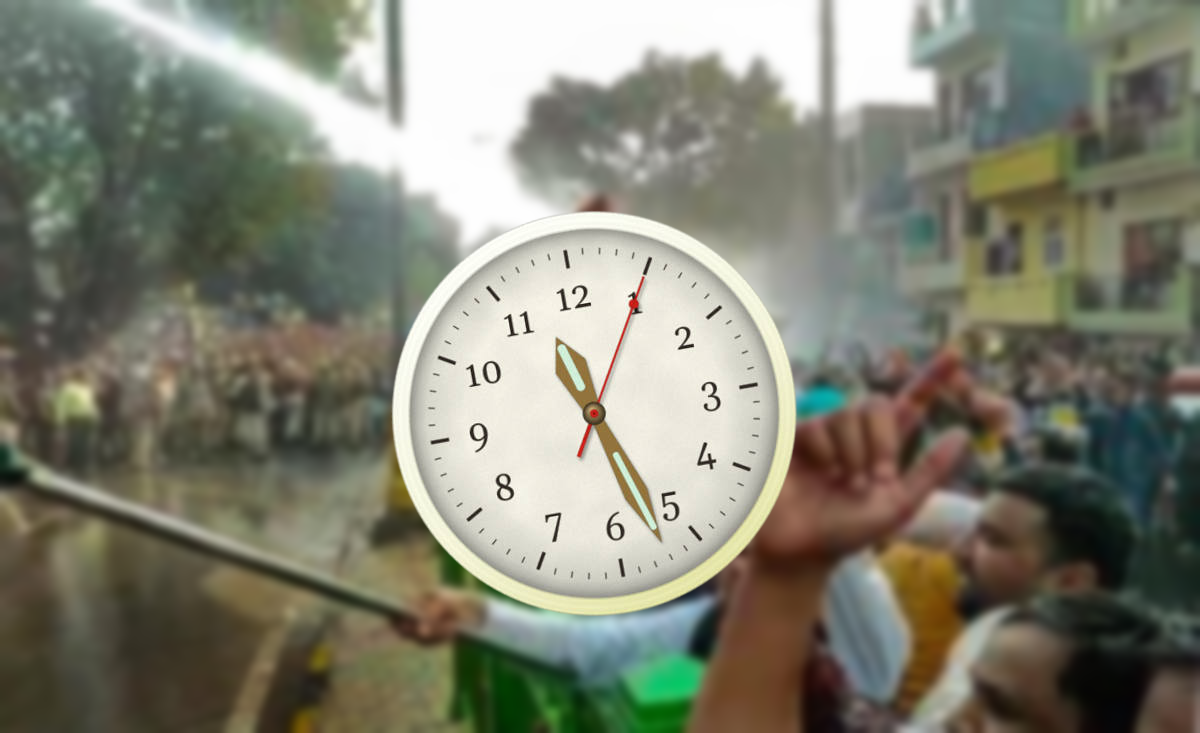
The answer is 11:27:05
